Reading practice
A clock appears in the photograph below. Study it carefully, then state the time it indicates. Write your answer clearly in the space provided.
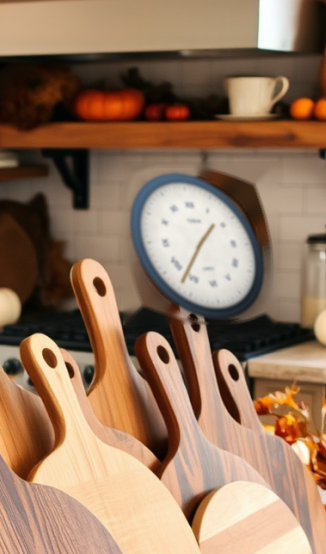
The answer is 1:37
